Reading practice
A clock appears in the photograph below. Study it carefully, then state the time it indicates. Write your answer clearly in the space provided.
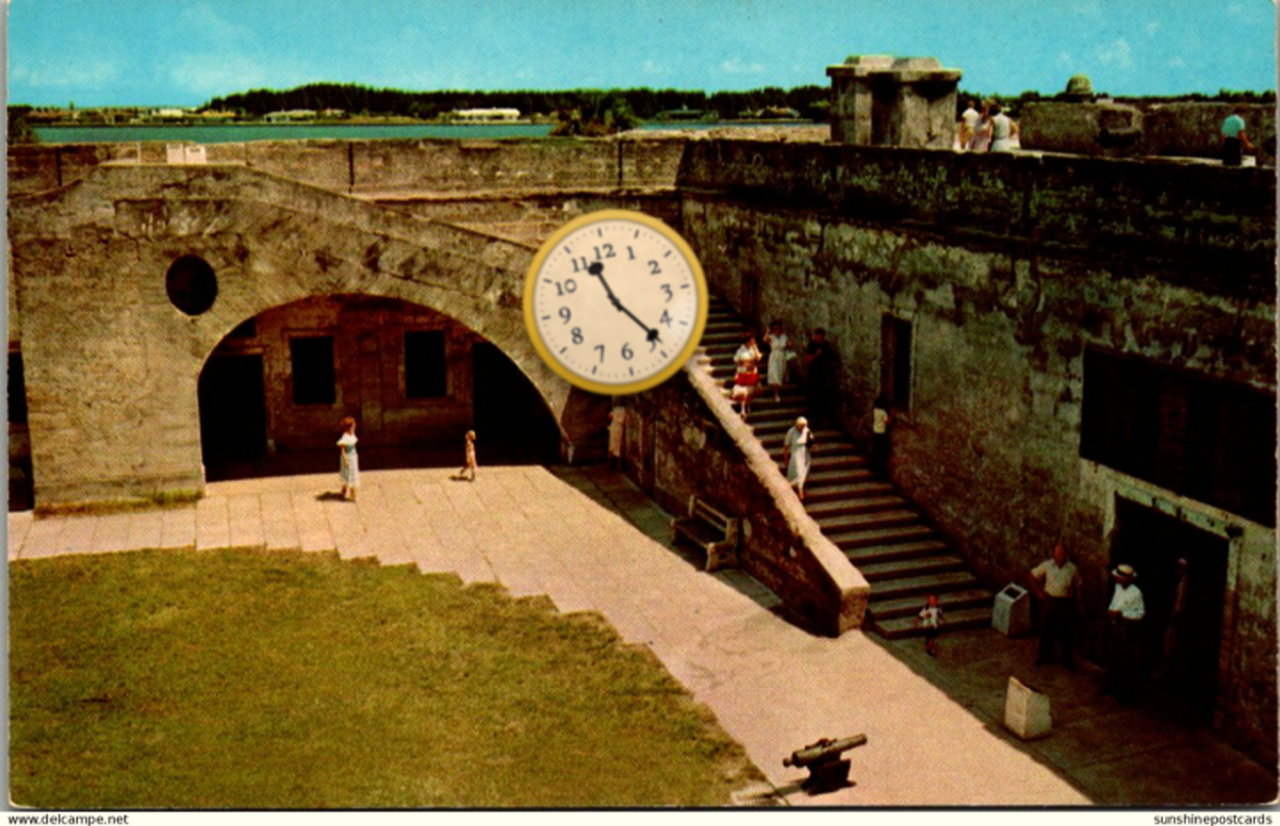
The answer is 11:24
